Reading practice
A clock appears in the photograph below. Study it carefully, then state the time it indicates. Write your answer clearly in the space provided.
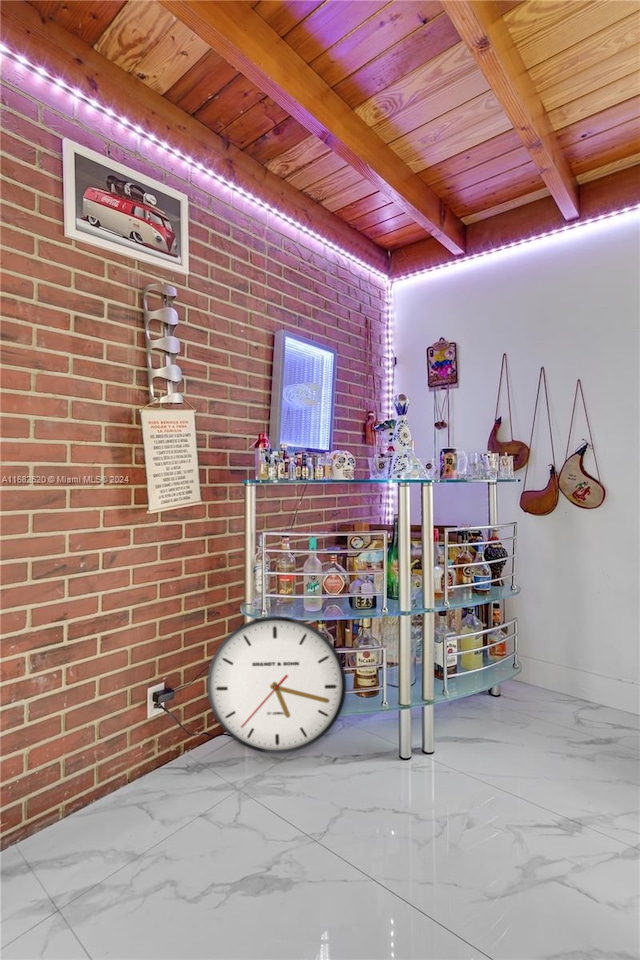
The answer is 5:17:37
